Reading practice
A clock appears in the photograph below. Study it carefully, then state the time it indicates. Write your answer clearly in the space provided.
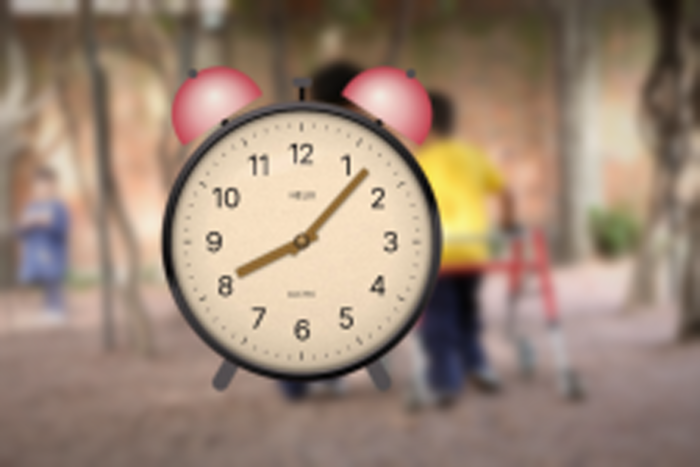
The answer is 8:07
